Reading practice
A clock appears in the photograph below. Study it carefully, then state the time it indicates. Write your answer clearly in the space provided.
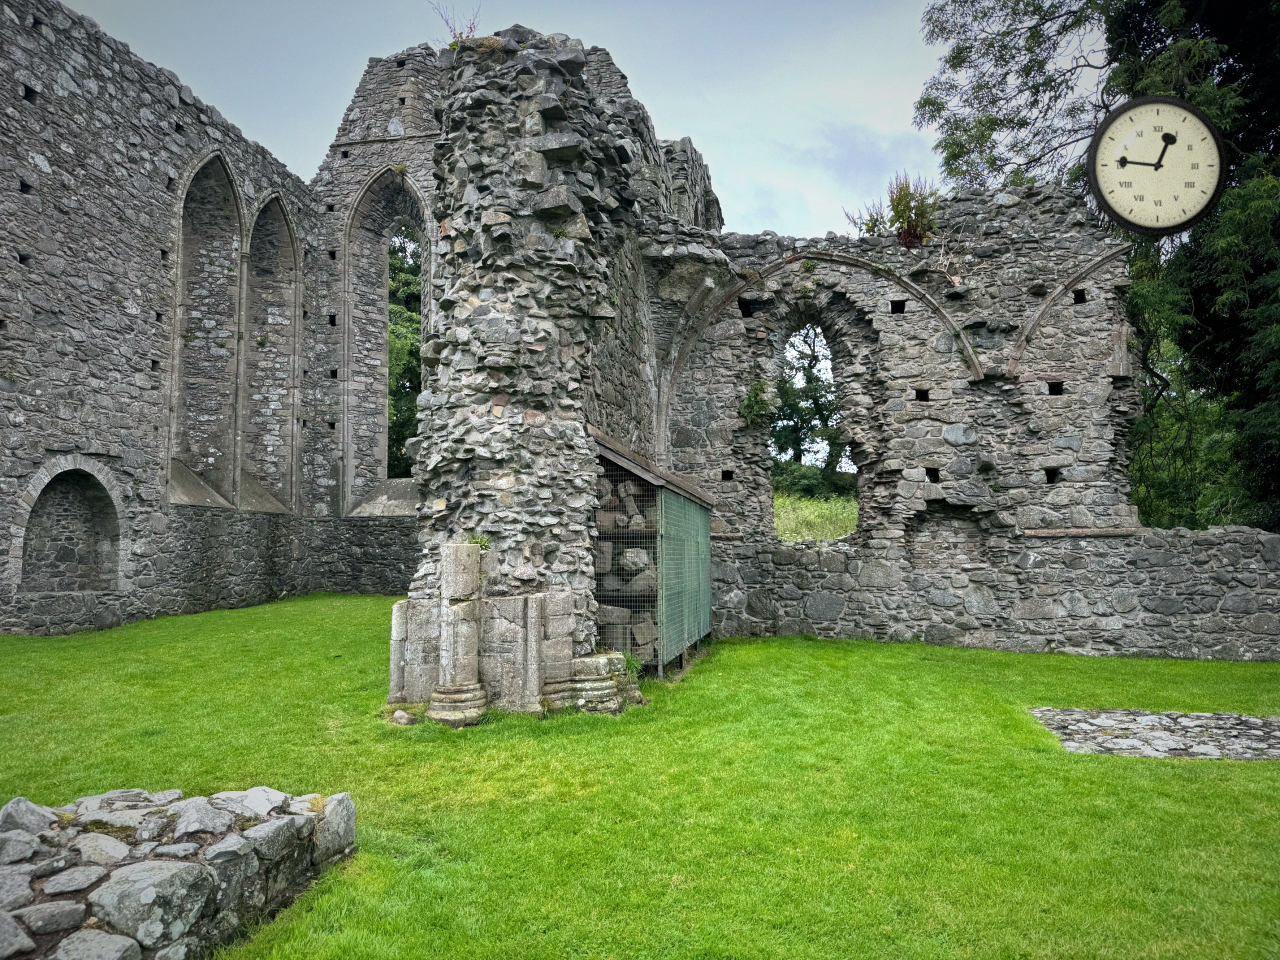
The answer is 12:46
